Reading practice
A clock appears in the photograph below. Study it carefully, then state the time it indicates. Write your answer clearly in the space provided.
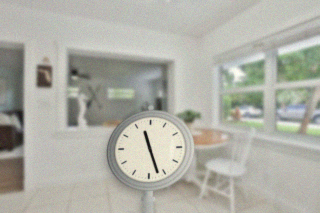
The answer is 11:27
